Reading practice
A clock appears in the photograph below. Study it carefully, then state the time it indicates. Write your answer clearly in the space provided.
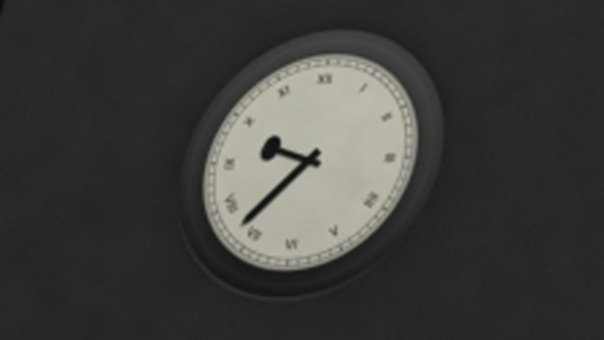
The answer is 9:37
